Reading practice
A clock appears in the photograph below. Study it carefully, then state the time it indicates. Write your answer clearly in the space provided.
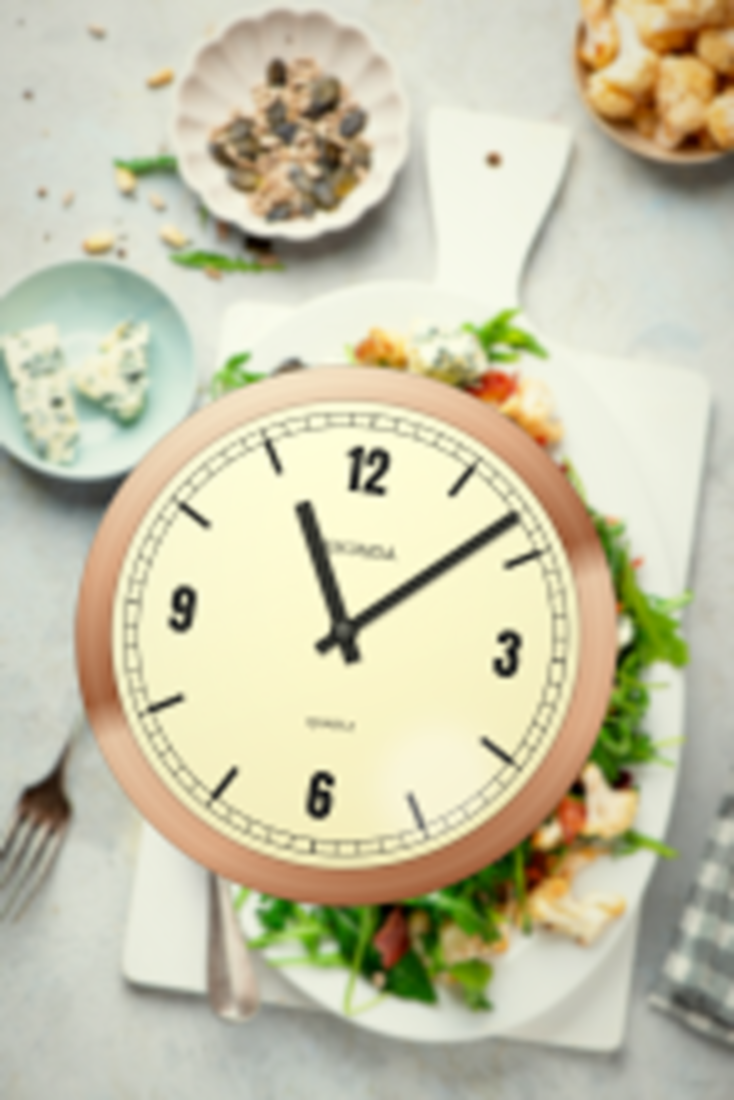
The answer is 11:08
